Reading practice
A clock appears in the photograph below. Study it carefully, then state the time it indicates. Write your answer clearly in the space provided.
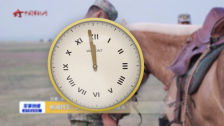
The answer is 11:59
